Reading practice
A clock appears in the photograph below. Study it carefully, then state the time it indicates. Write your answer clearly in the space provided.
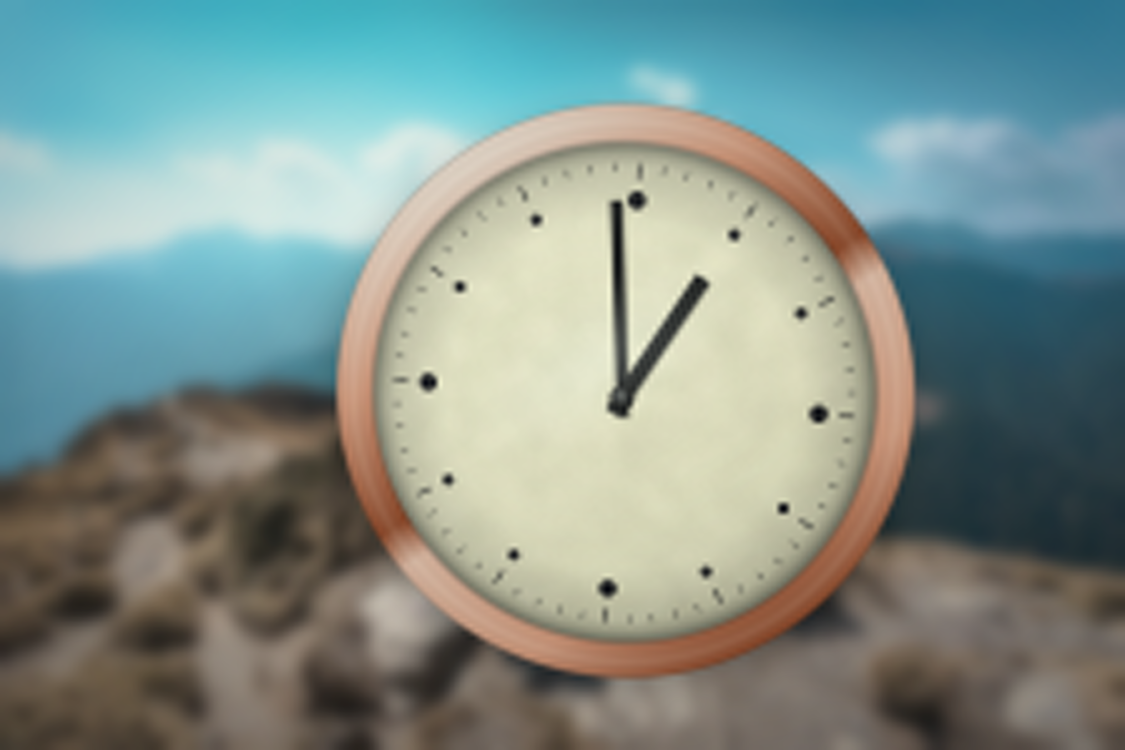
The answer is 12:59
